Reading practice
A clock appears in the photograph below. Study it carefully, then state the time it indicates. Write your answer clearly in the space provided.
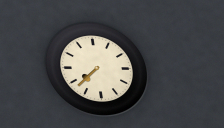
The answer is 7:38
